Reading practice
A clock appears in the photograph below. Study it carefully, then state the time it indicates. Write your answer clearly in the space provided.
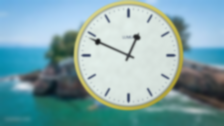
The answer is 12:49
